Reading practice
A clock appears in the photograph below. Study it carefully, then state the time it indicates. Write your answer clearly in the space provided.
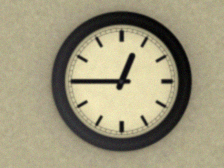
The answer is 12:45
